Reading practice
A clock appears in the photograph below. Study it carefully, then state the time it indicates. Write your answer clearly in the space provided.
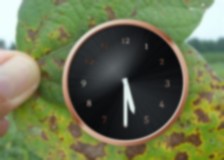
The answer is 5:30
